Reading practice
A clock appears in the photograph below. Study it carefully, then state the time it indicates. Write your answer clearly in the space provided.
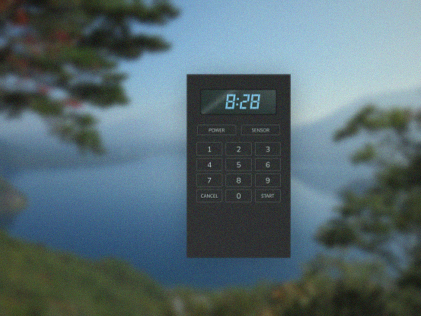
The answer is 8:28
